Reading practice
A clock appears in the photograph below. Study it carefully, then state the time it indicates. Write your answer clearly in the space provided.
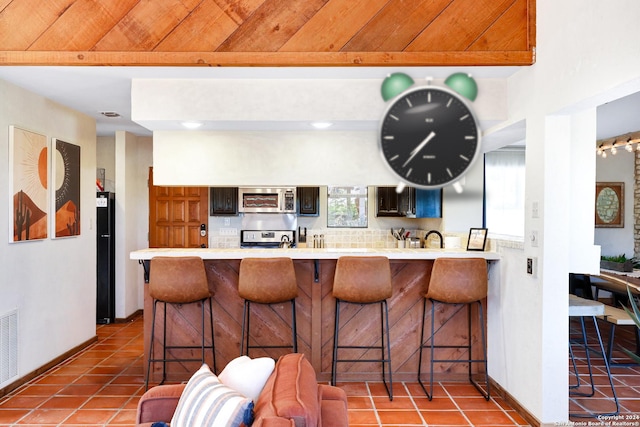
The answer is 7:37
